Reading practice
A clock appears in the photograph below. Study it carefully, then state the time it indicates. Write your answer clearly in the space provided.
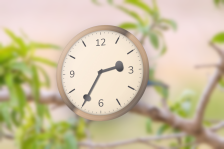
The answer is 2:35
